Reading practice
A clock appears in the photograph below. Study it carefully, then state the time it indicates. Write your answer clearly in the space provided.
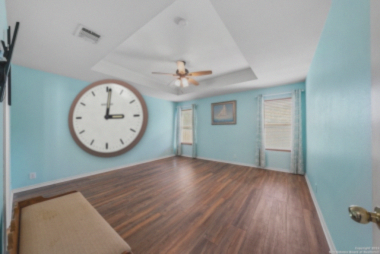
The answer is 3:01
